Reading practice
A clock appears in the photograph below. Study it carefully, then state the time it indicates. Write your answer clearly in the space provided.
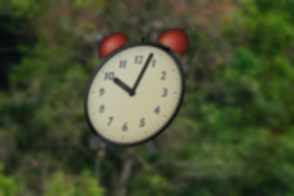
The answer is 10:03
